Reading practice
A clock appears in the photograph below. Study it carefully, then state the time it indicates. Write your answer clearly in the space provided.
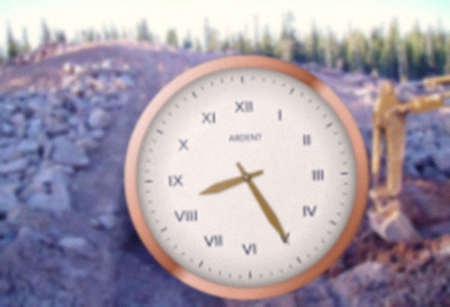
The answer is 8:25
